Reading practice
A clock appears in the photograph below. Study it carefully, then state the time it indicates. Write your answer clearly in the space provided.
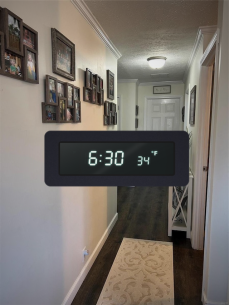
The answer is 6:30
